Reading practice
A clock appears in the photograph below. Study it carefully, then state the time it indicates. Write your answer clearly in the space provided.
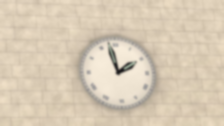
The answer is 1:58
